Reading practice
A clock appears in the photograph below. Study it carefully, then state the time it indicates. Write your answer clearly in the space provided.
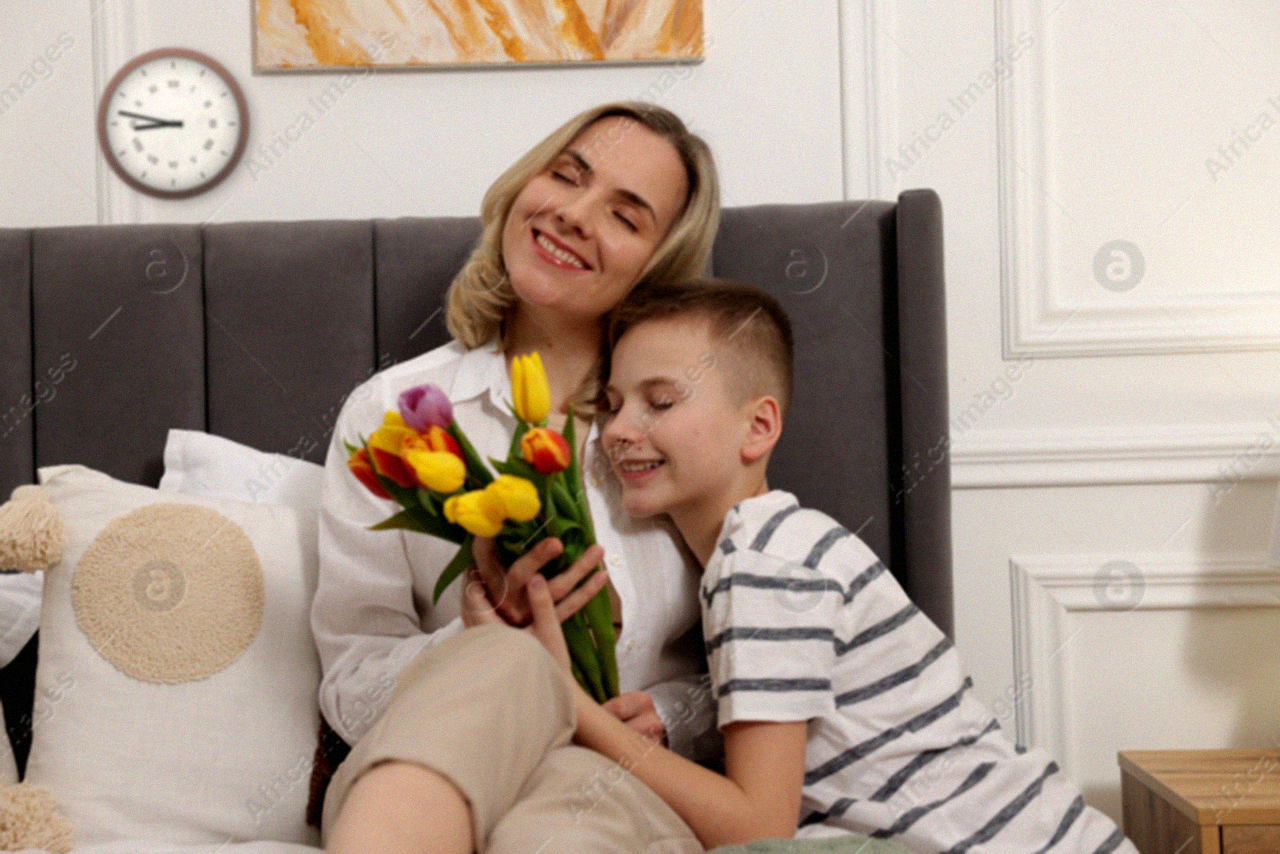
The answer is 8:47
